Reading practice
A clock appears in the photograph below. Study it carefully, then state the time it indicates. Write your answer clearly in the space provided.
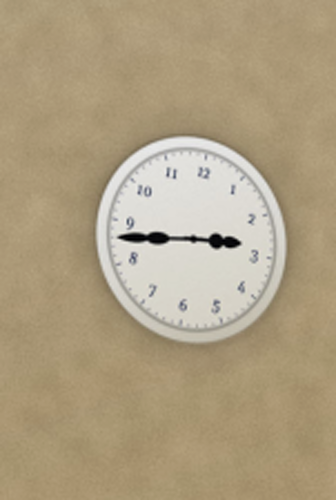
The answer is 2:43
